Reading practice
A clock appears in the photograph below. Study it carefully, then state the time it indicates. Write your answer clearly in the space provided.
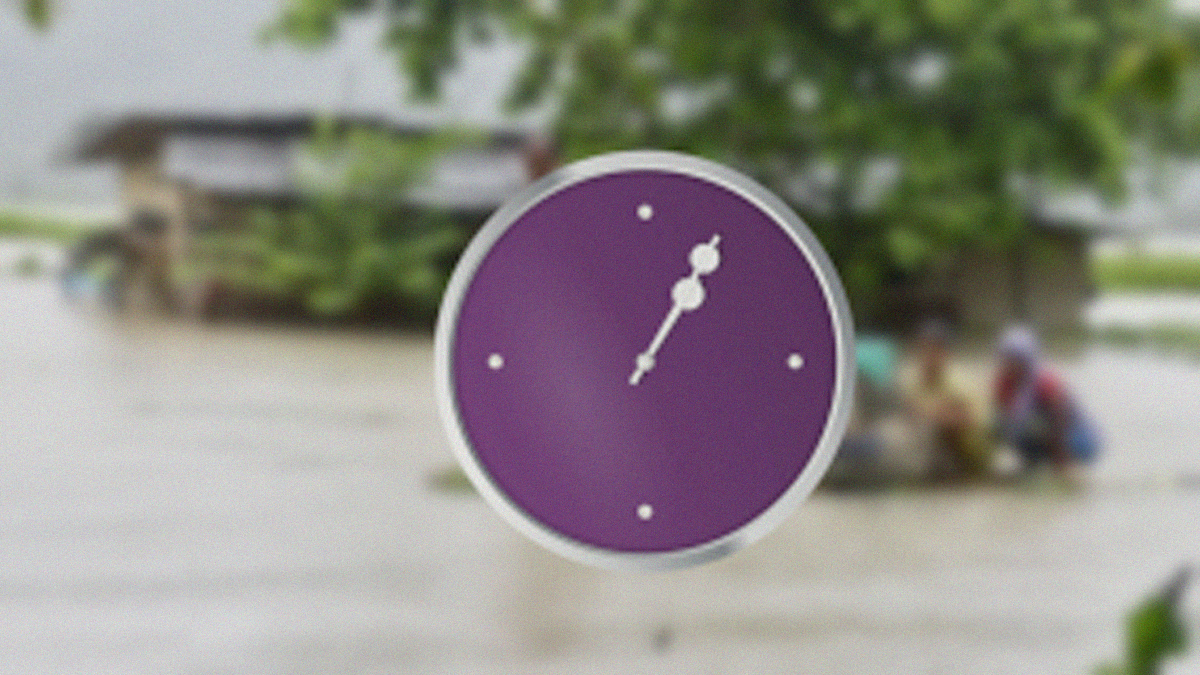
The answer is 1:05
